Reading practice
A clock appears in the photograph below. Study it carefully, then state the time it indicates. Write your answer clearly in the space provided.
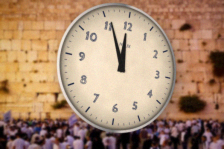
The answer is 11:56
